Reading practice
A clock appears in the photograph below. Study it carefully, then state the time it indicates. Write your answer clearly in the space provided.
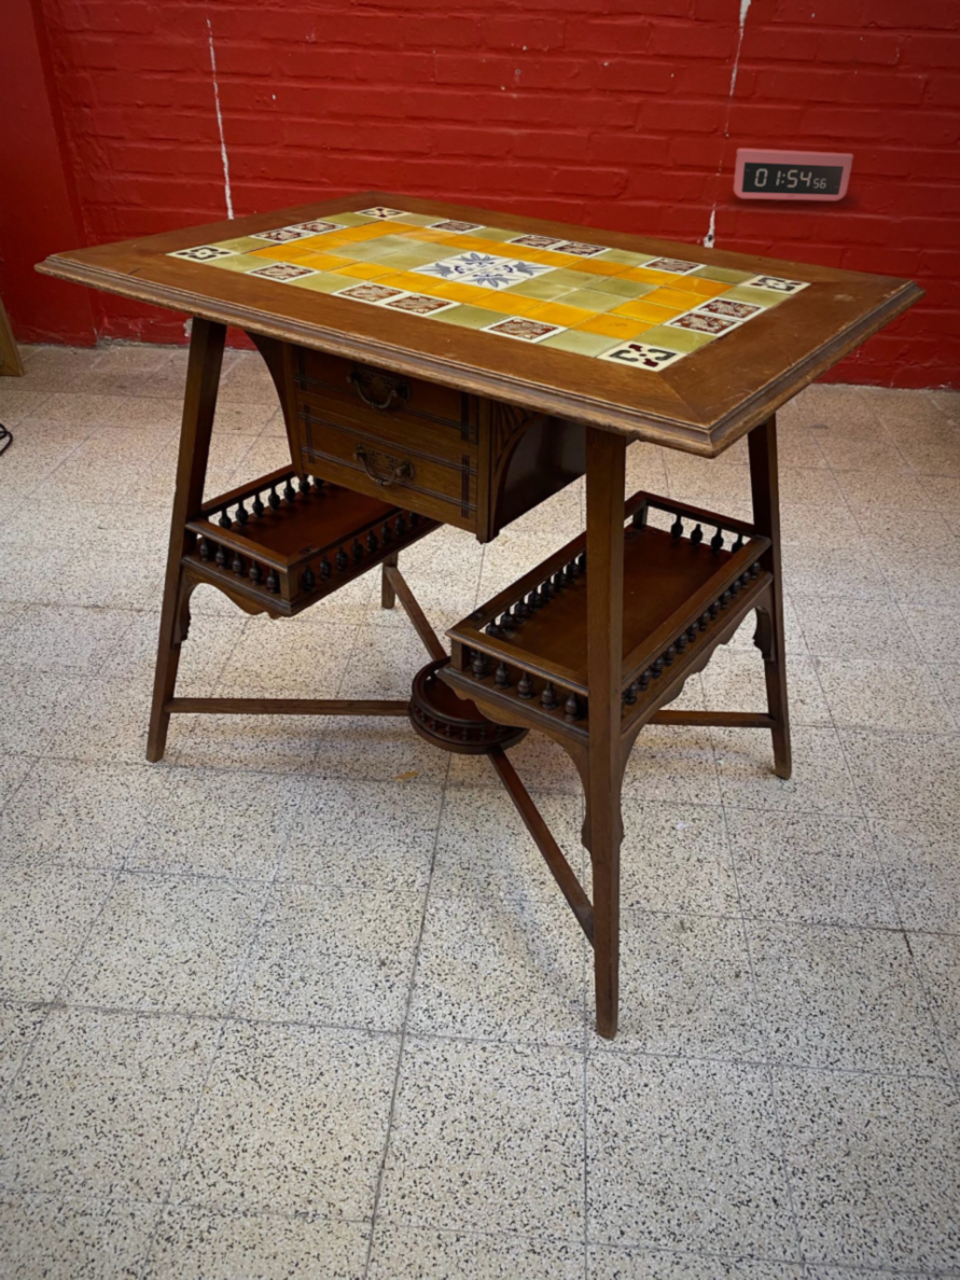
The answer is 1:54:56
